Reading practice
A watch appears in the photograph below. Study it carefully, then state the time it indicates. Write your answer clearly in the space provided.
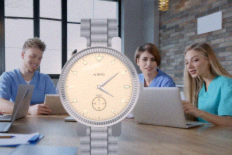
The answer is 4:09
